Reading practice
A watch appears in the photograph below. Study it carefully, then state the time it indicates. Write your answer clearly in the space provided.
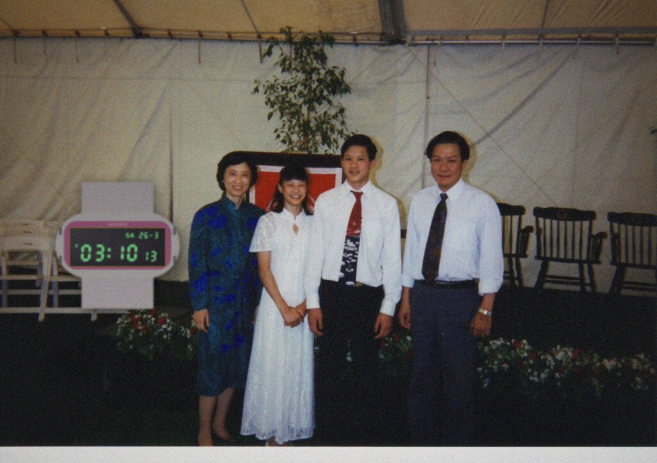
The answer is 3:10:13
